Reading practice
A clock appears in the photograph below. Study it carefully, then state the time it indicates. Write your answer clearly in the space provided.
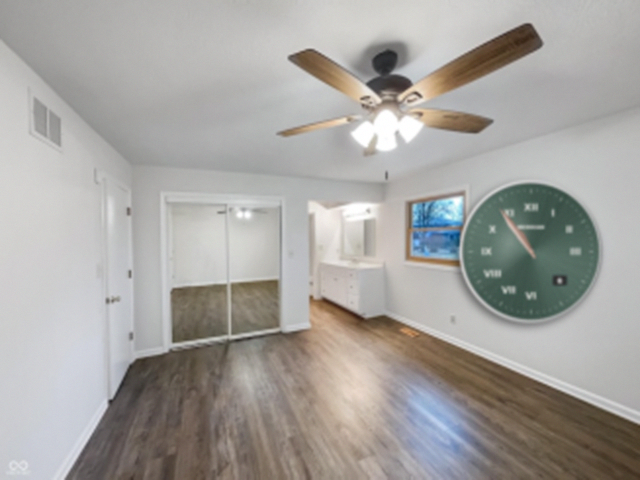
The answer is 10:54
